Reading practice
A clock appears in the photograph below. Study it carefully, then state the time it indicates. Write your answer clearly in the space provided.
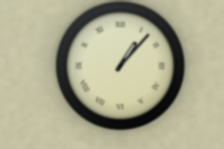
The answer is 1:07
